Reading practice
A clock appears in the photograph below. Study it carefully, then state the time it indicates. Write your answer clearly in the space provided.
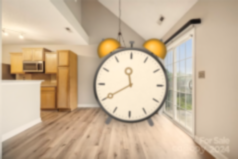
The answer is 11:40
